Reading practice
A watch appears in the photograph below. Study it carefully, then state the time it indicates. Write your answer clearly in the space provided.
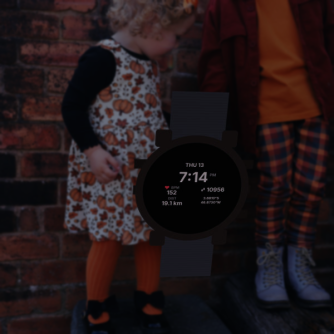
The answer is 7:14
